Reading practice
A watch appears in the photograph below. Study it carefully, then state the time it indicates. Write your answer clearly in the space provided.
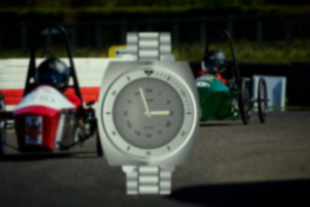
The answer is 2:57
